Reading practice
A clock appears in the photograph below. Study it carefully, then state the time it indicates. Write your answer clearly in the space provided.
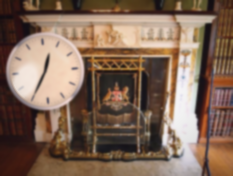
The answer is 12:35
